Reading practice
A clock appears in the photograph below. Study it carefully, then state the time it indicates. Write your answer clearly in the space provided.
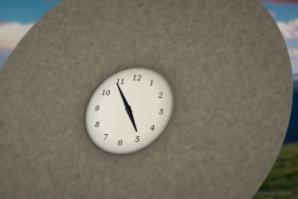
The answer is 4:54
